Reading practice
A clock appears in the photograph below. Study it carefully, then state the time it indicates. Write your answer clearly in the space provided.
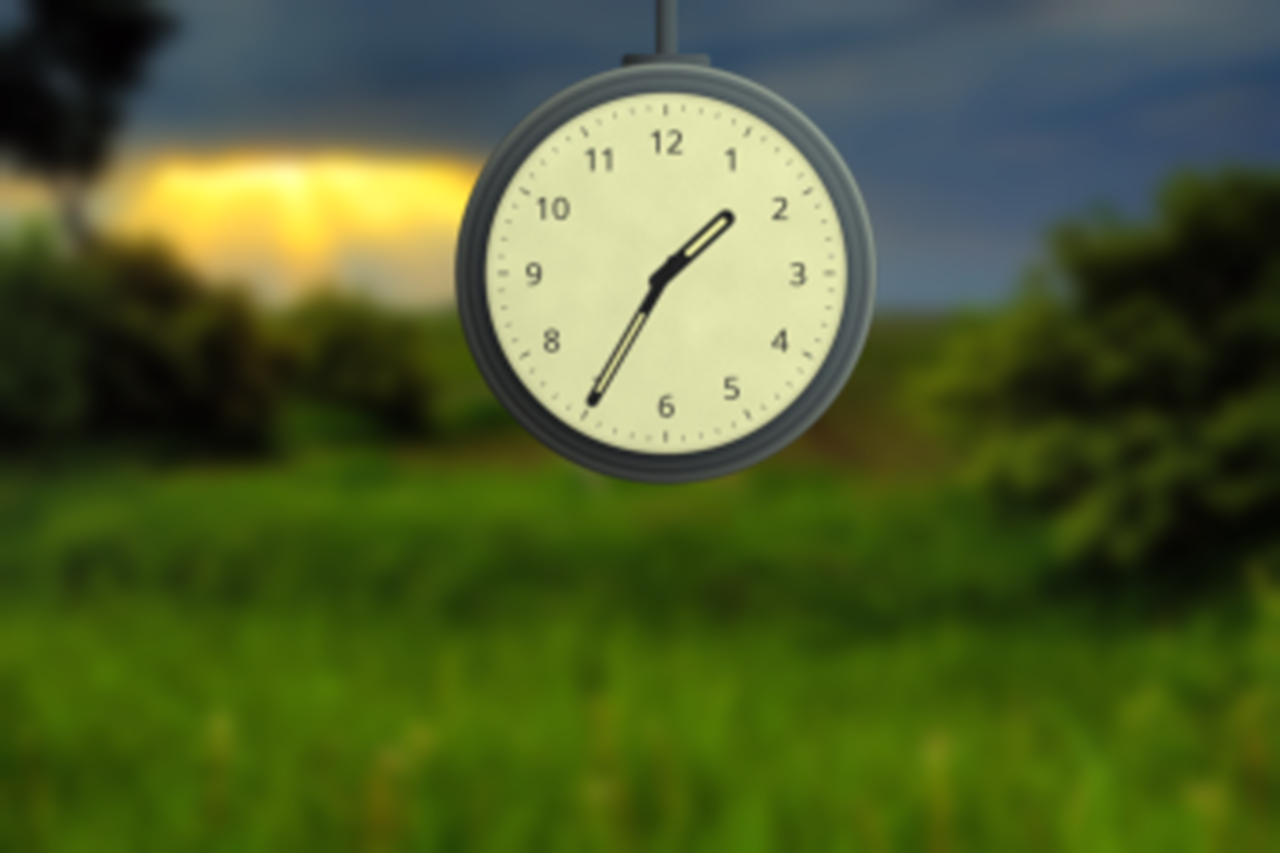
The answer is 1:35
